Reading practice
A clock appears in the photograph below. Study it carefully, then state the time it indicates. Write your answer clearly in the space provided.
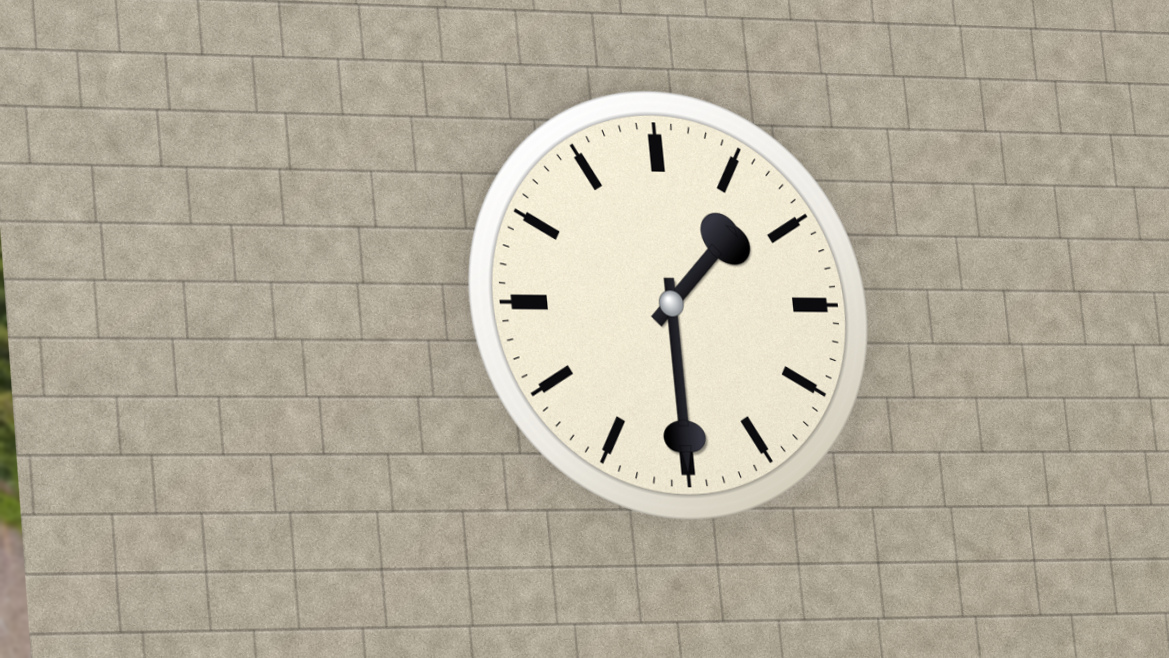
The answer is 1:30
